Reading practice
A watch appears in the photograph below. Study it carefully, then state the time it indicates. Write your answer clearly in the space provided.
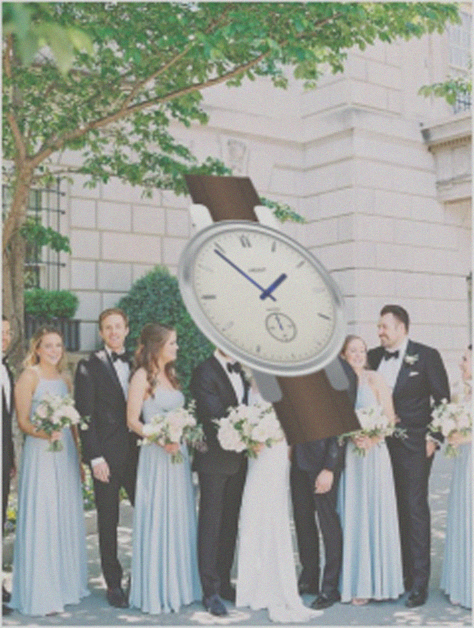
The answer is 1:54
